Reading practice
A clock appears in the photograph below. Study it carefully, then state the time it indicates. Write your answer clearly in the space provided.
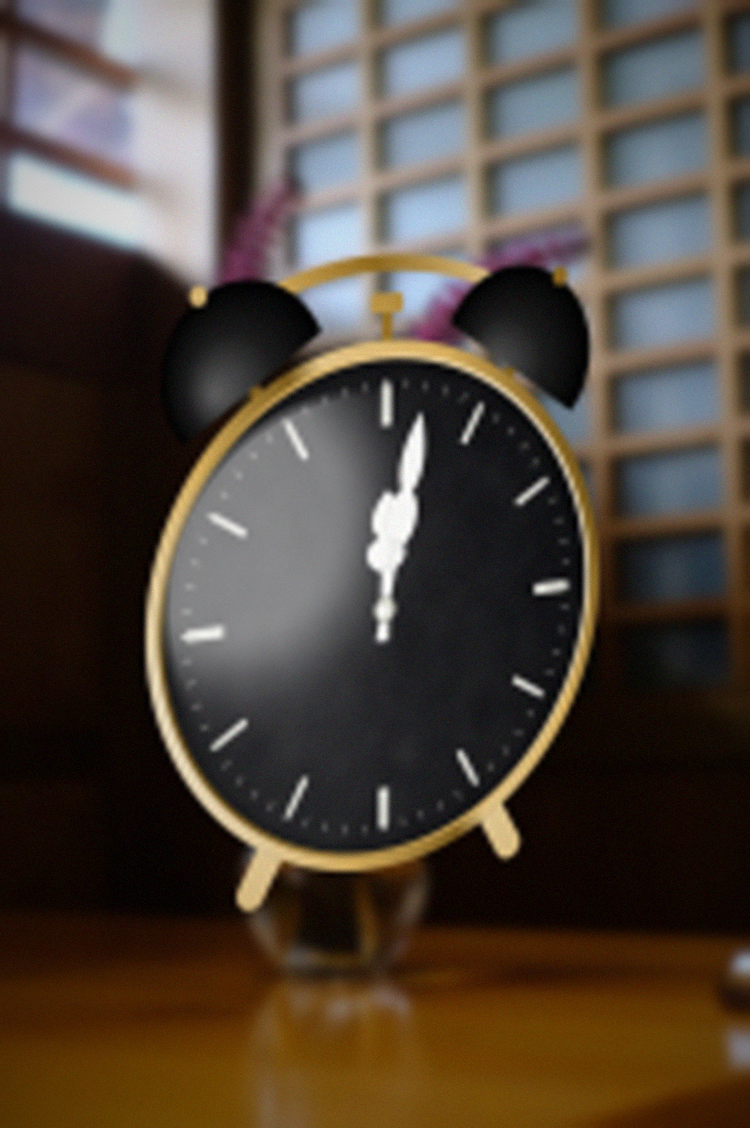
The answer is 12:02
